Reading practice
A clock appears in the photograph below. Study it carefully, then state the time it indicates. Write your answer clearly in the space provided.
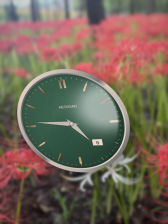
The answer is 4:46
